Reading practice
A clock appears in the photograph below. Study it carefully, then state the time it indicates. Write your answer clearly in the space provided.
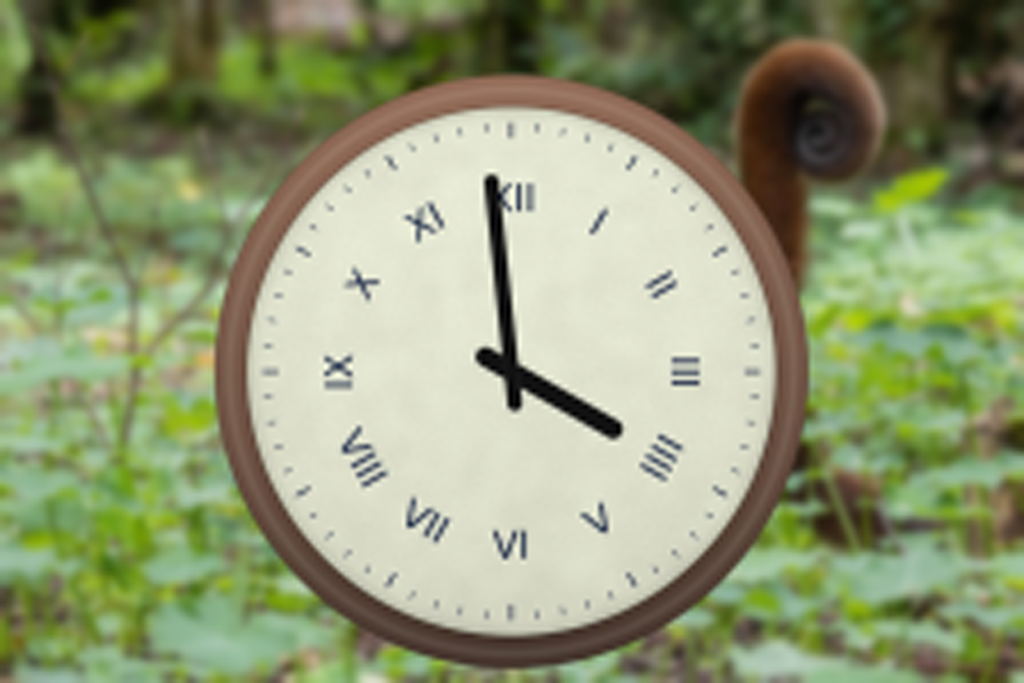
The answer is 3:59
